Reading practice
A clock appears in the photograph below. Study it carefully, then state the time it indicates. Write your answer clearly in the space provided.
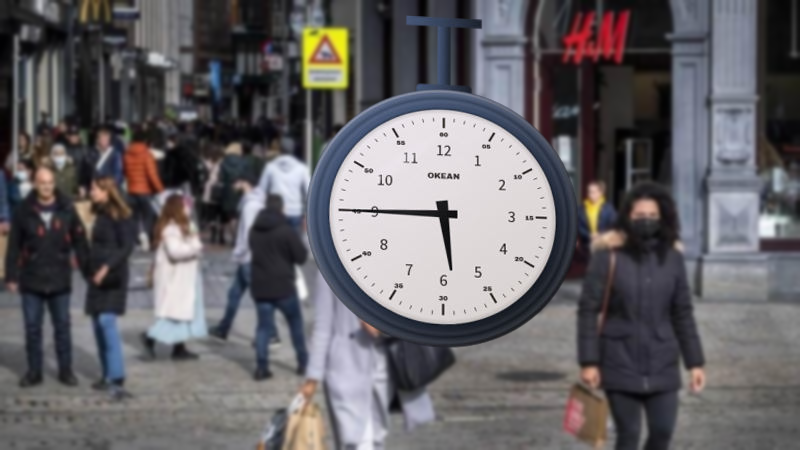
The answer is 5:45
